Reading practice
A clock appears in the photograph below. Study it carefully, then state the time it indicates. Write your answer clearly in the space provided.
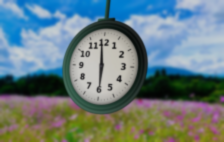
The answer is 5:59
